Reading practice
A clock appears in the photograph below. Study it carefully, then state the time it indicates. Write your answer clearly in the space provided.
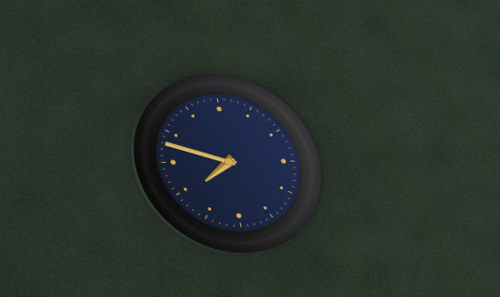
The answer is 7:48
